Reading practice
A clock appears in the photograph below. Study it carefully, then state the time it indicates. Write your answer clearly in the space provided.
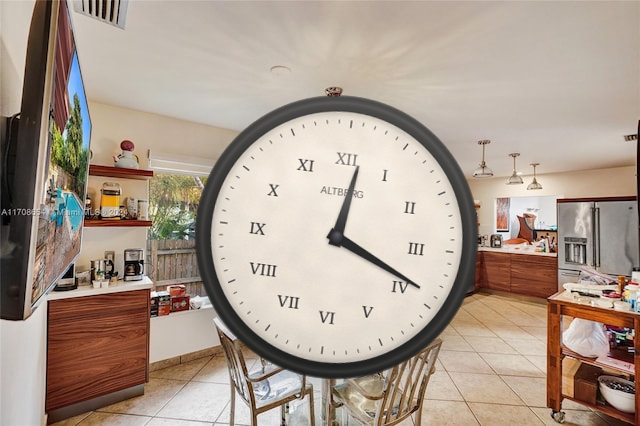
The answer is 12:19
